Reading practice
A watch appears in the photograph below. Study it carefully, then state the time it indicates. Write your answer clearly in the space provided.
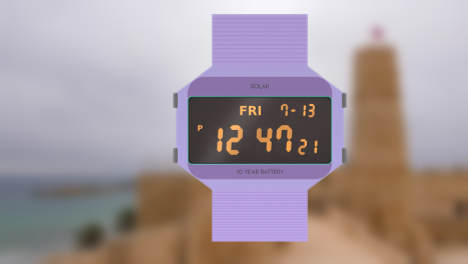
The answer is 12:47:21
